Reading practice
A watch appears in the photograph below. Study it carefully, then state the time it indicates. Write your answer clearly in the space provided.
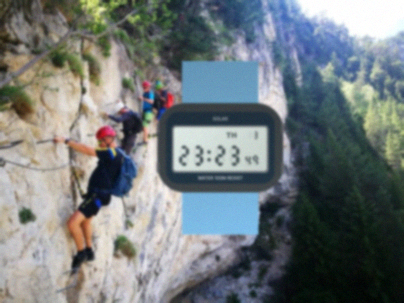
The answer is 23:23
